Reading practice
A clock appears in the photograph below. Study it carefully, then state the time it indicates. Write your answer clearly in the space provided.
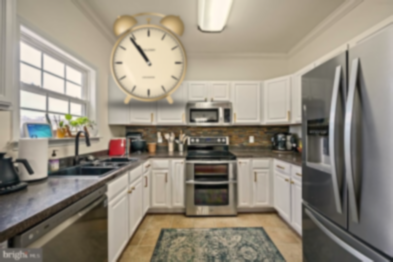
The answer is 10:54
